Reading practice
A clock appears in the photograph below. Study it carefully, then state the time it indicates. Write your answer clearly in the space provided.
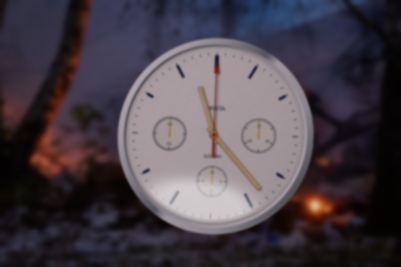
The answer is 11:23
